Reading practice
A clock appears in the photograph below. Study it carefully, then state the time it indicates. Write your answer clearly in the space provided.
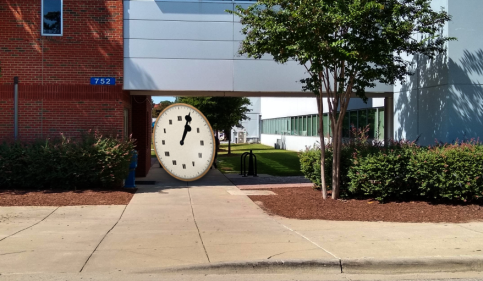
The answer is 1:04
